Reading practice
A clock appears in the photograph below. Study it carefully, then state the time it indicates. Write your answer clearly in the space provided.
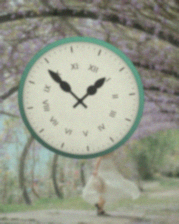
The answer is 12:49
